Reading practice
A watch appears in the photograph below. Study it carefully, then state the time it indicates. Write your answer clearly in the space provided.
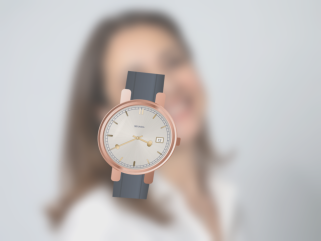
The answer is 3:40
